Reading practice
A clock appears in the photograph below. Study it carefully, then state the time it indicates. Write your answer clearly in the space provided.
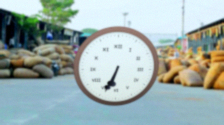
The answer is 6:34
